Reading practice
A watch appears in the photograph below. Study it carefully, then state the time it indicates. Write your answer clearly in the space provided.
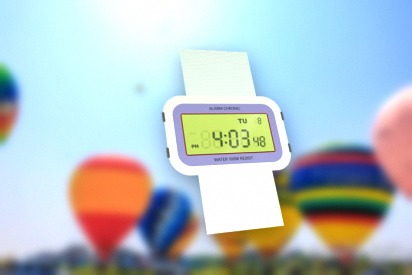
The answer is 4:03:48
